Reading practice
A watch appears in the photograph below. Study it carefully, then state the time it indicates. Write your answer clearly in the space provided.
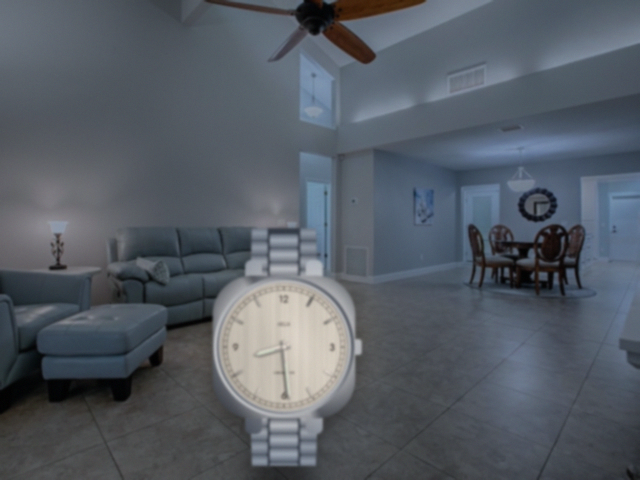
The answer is 8:29
